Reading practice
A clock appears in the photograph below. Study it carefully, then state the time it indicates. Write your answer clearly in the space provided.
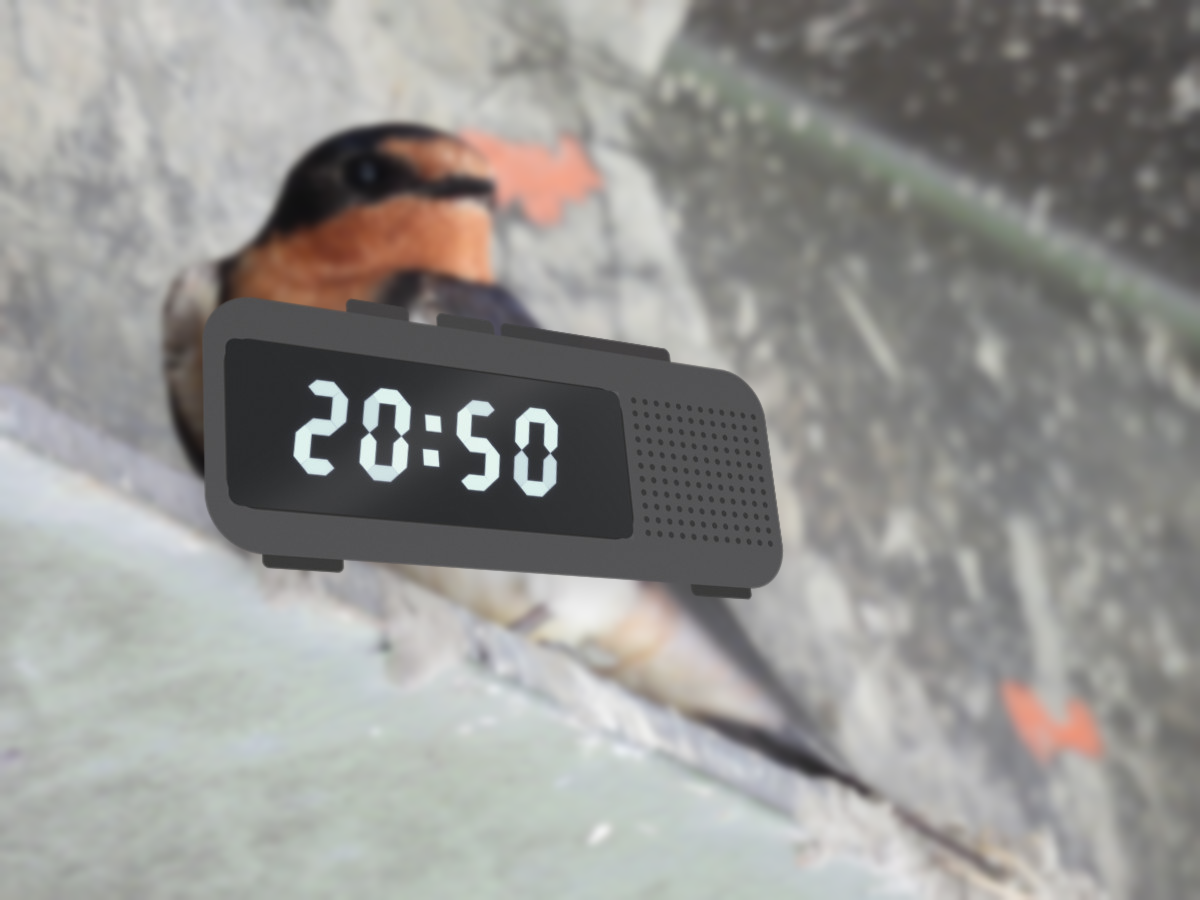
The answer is 20:50
